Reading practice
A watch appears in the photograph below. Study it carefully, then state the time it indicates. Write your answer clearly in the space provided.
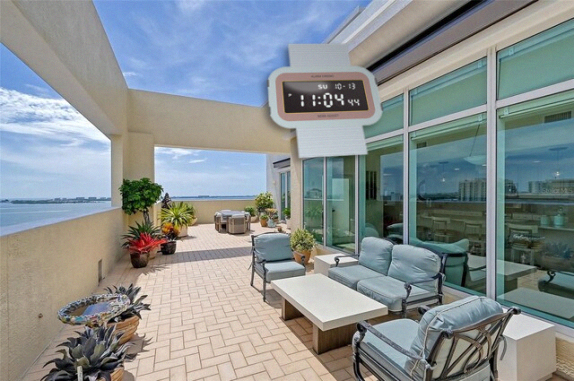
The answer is 11:04:44
